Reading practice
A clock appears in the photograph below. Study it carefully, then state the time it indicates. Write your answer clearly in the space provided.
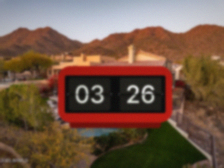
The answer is 3:26
